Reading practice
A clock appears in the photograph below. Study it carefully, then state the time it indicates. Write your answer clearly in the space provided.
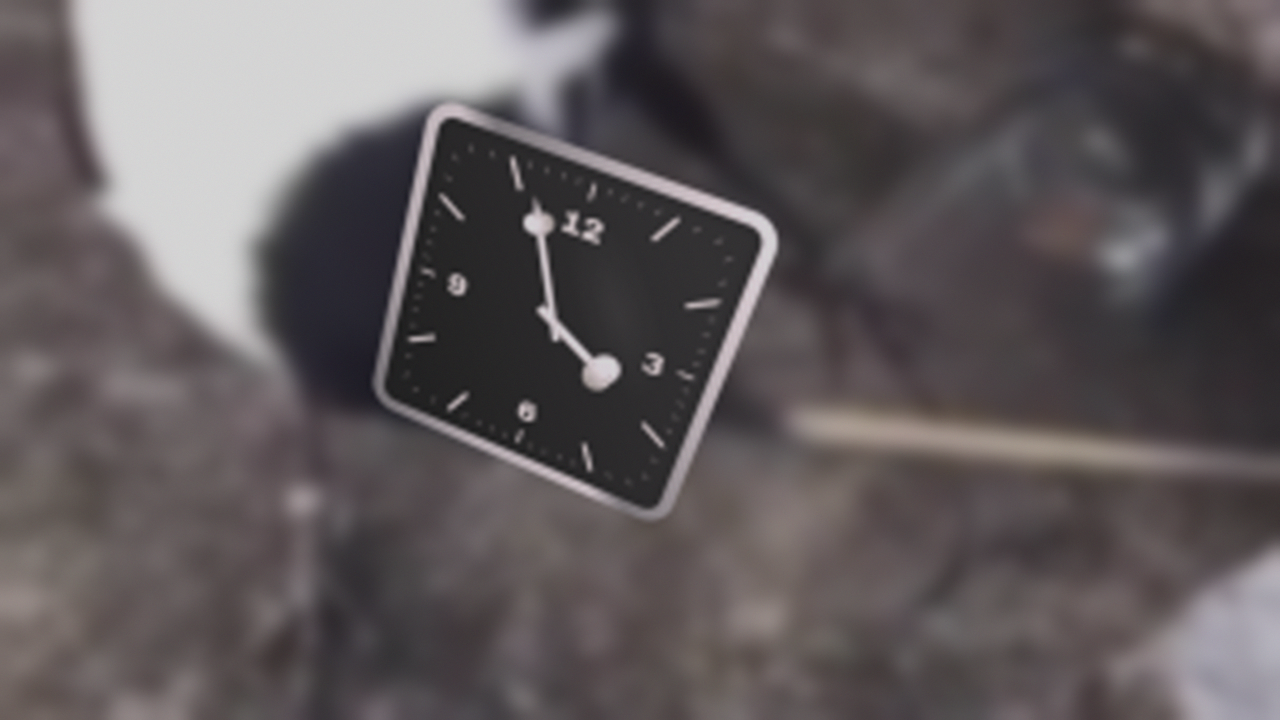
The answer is 3:56
